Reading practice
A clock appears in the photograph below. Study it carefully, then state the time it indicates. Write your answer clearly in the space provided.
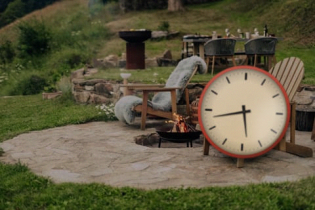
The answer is 5:43
